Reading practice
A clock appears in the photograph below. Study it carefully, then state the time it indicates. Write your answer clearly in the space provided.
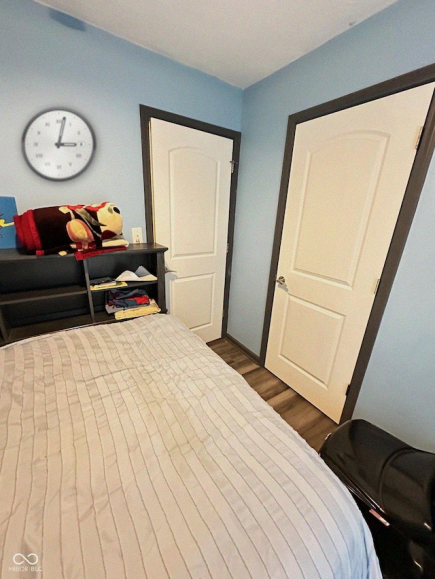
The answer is 3:02
